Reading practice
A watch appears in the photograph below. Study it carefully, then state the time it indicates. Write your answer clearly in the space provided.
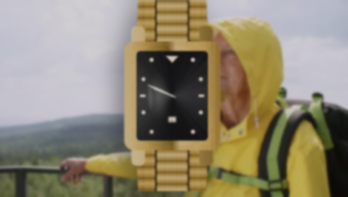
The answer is 9:49
